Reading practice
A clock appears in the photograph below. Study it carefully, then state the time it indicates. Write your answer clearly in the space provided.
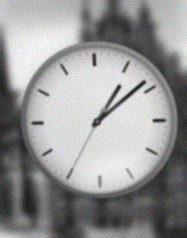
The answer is 1:08:35
